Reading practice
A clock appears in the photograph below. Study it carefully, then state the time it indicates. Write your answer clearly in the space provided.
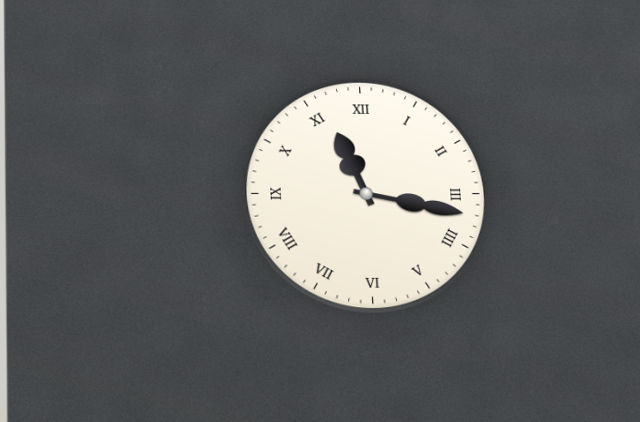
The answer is 11:17
